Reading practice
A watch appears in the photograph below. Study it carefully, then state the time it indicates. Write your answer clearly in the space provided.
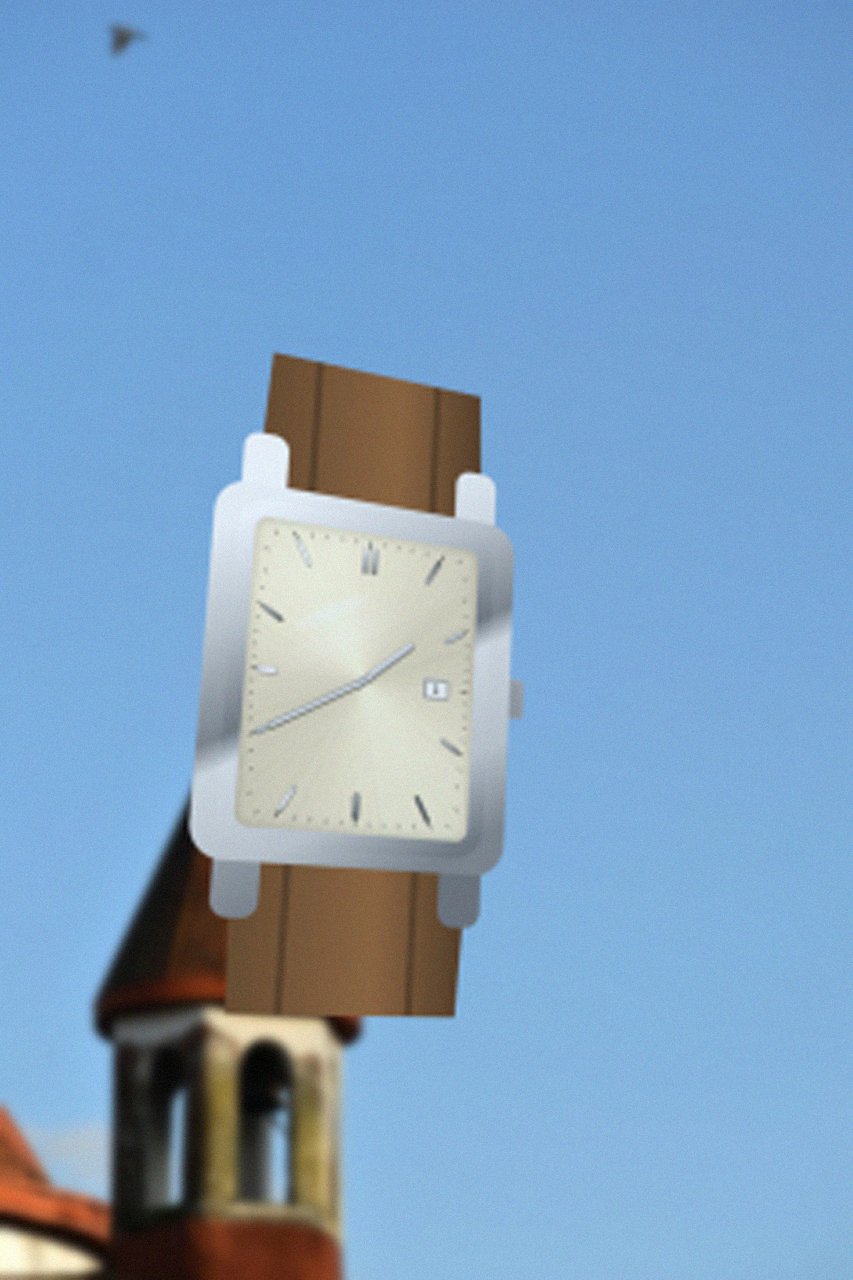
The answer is 1:40
